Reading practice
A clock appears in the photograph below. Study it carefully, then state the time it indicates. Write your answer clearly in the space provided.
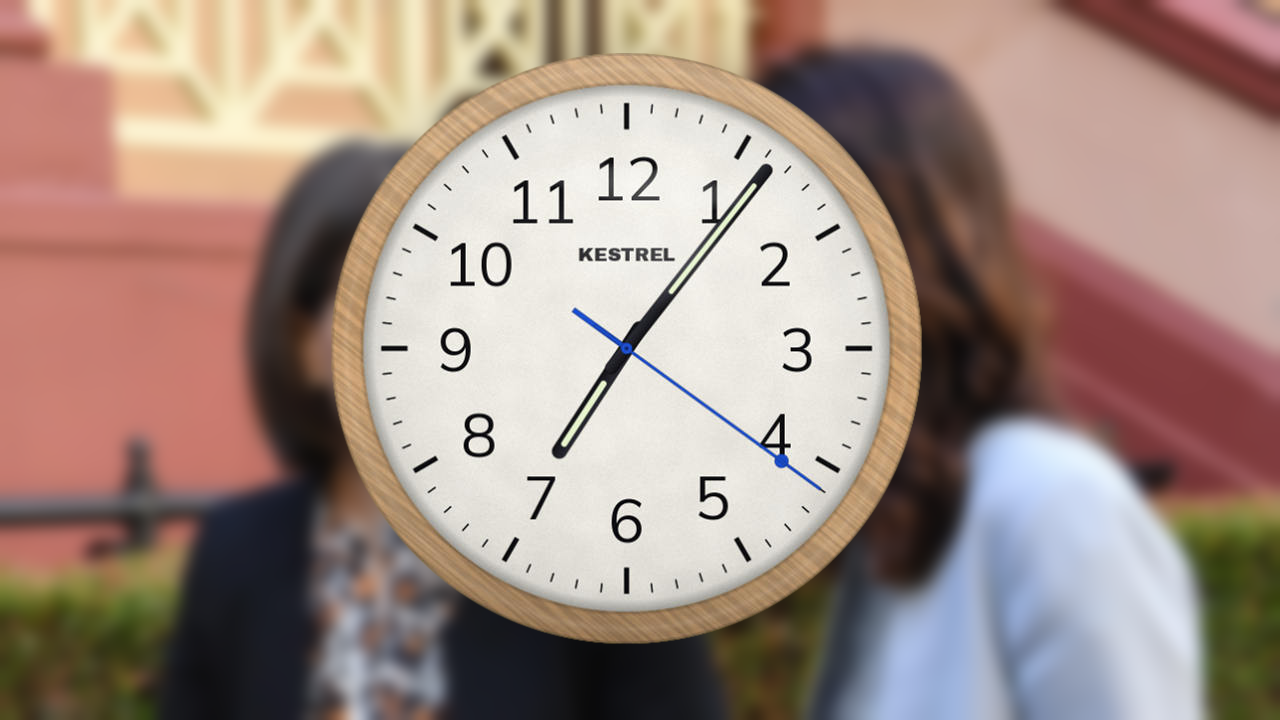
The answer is 7:06:21
